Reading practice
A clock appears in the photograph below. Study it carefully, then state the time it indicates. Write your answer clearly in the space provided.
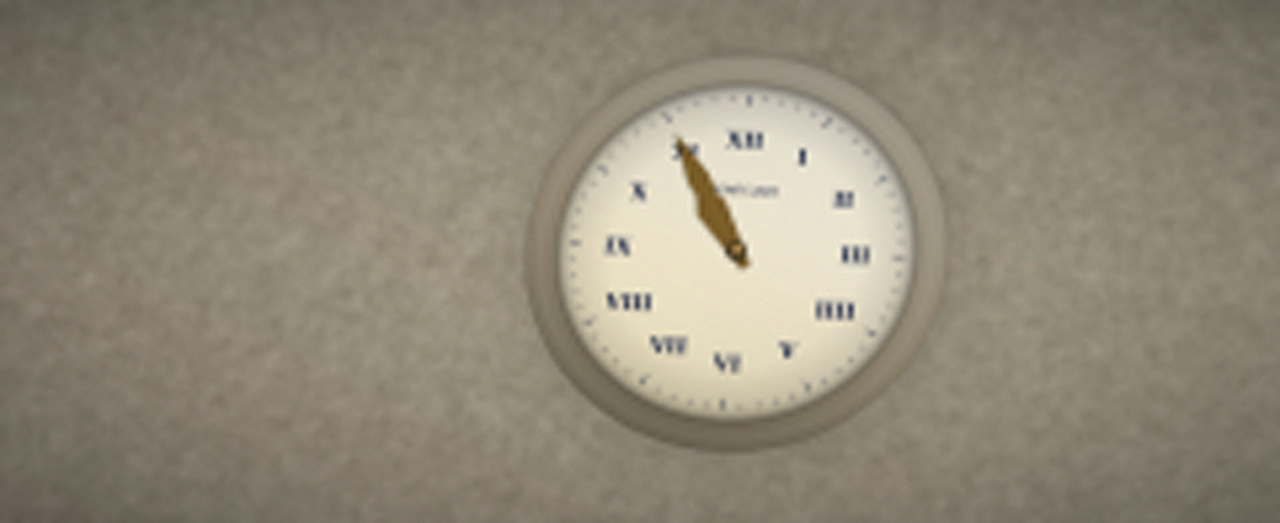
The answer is 10:55
